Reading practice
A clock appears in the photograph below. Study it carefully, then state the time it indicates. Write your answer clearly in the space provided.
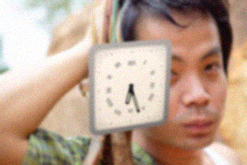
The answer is 6:27
